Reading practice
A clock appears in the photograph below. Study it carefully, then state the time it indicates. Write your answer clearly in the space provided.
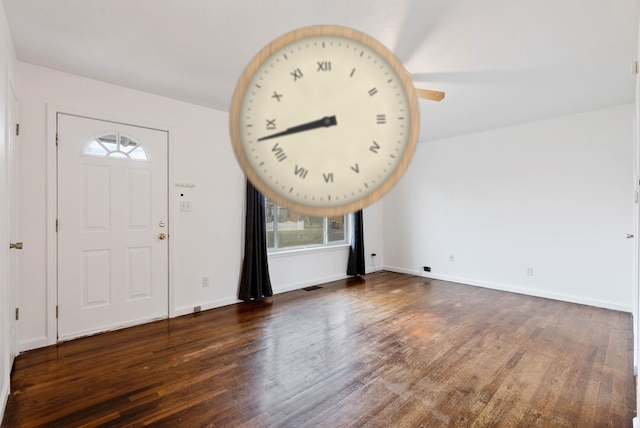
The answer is 8:43
